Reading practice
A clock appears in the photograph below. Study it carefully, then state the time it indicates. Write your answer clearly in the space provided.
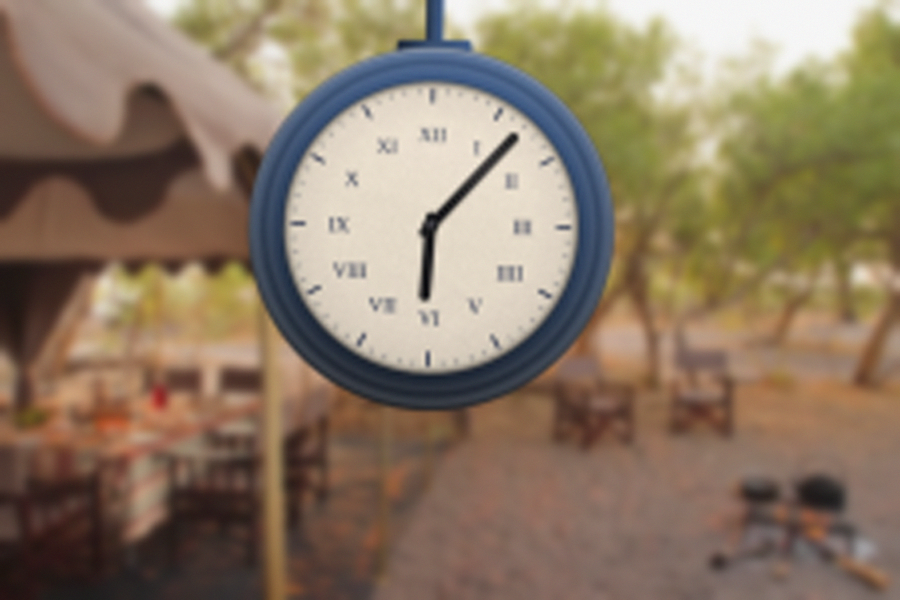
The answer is 6:07
